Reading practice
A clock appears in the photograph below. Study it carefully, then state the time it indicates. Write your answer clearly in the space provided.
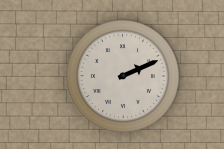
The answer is 2:11
